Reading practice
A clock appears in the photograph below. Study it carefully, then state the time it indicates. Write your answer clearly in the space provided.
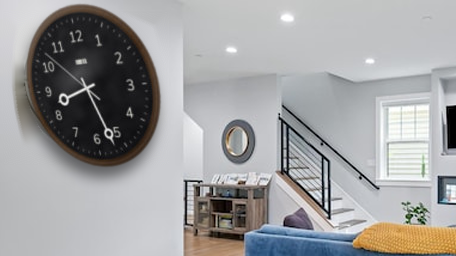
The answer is 8:26:52
